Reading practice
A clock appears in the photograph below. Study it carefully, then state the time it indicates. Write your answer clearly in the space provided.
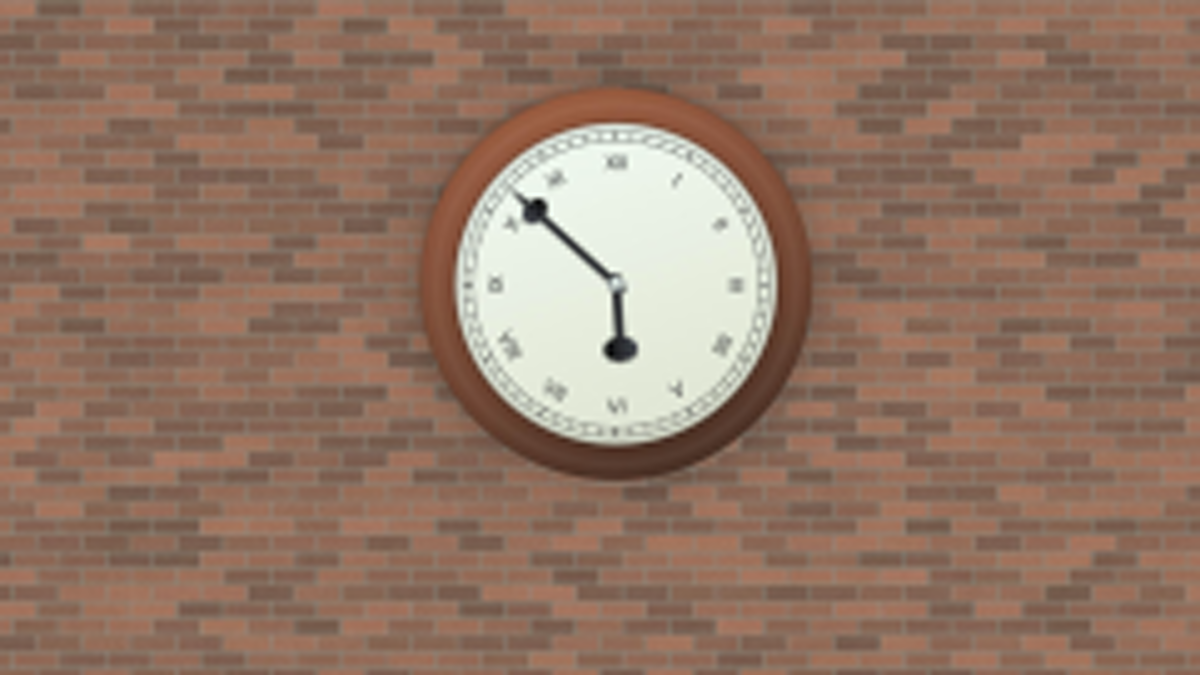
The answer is 5:52
